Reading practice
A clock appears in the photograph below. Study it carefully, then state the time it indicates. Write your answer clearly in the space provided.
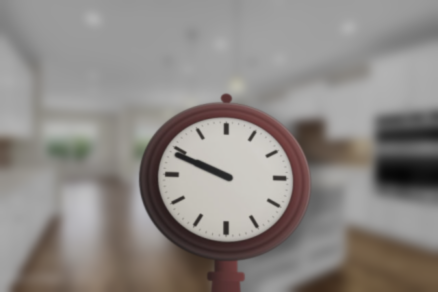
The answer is 9:49
